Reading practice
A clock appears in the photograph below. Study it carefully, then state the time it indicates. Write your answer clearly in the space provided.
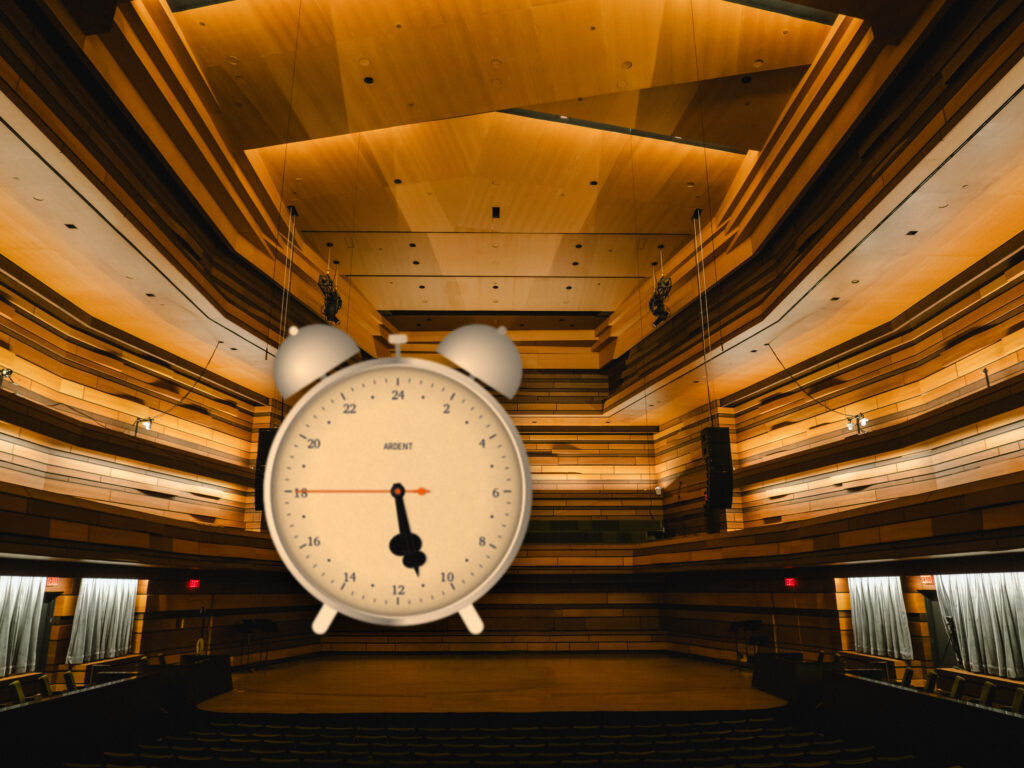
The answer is 11:27:45
